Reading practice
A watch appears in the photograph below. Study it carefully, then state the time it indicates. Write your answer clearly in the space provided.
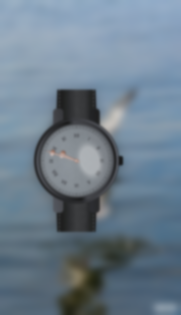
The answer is 9:48
